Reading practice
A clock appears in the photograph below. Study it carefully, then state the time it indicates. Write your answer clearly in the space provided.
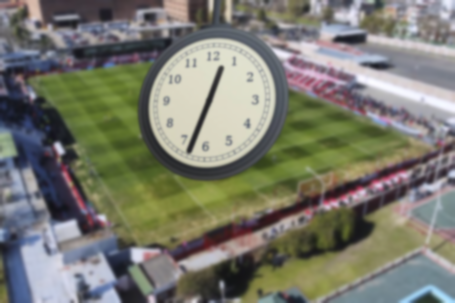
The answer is 12:33
